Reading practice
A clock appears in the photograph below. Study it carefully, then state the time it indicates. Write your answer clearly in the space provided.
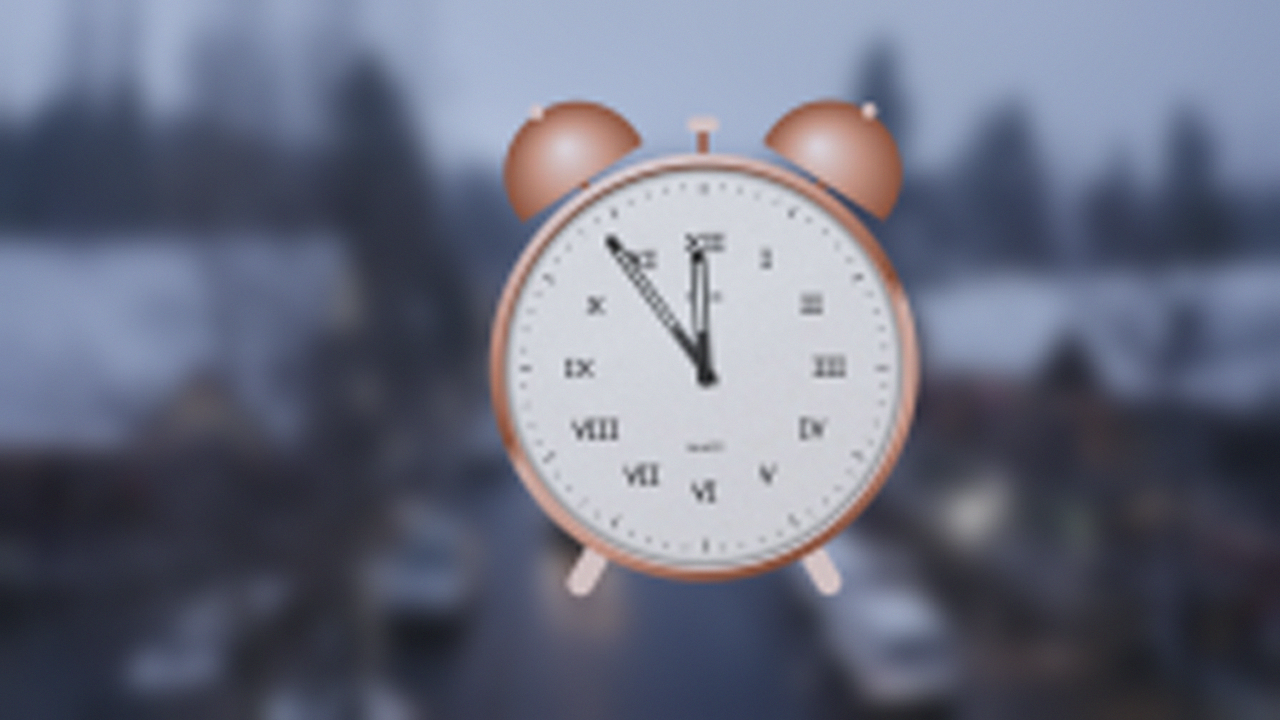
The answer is 11:54
